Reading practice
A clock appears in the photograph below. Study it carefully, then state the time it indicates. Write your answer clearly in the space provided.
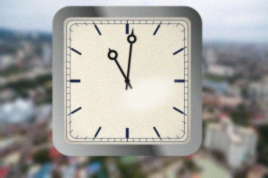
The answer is 11:01
